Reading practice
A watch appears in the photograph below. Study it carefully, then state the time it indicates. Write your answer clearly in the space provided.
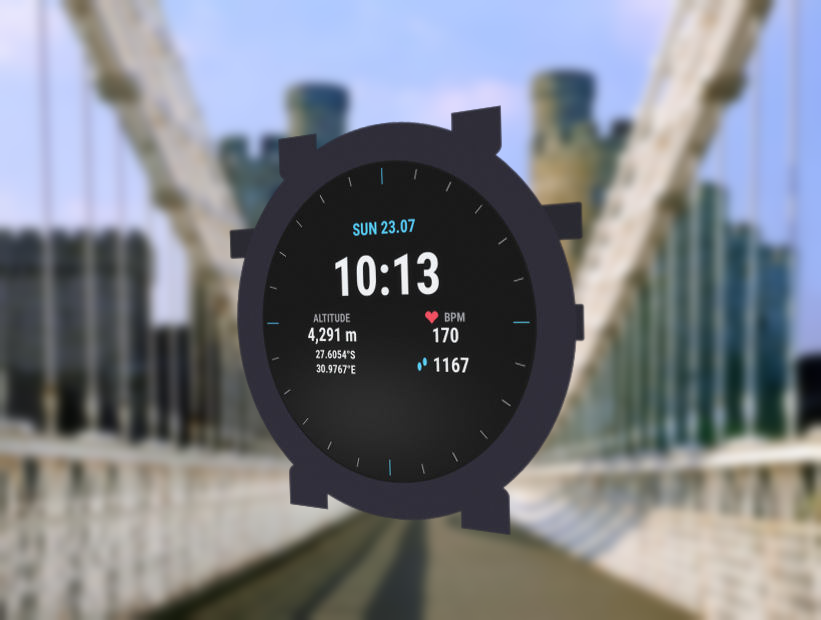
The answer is 10:13
